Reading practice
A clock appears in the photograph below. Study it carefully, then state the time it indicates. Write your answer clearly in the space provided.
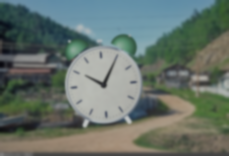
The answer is 10:05
